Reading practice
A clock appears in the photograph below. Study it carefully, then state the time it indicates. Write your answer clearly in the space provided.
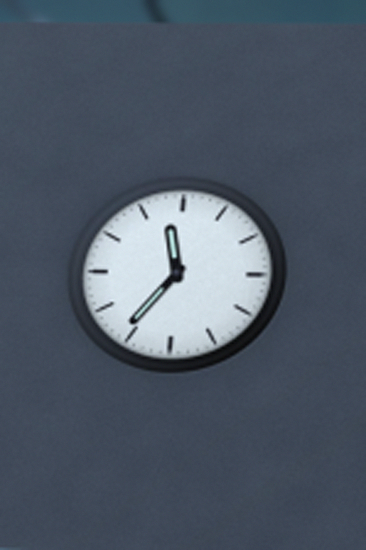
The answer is 11:36
